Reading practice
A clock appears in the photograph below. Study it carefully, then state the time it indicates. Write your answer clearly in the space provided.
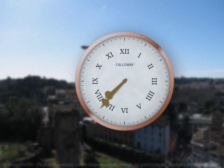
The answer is 7:37
